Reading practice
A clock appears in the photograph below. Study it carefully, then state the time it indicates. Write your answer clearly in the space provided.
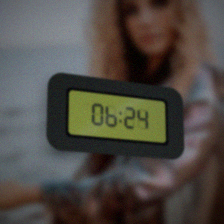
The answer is 6:24
